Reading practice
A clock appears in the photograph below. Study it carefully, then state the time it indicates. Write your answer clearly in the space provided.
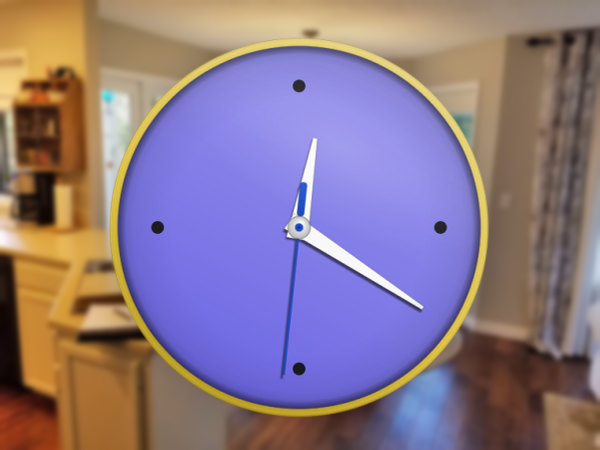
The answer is 12:20:31
